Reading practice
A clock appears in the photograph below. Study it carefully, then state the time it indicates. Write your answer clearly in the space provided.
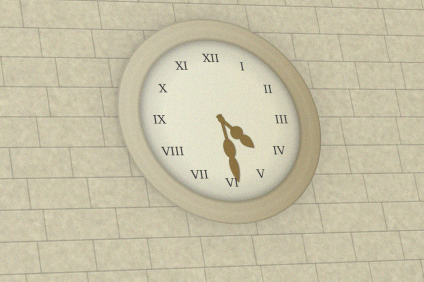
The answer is 4:29
